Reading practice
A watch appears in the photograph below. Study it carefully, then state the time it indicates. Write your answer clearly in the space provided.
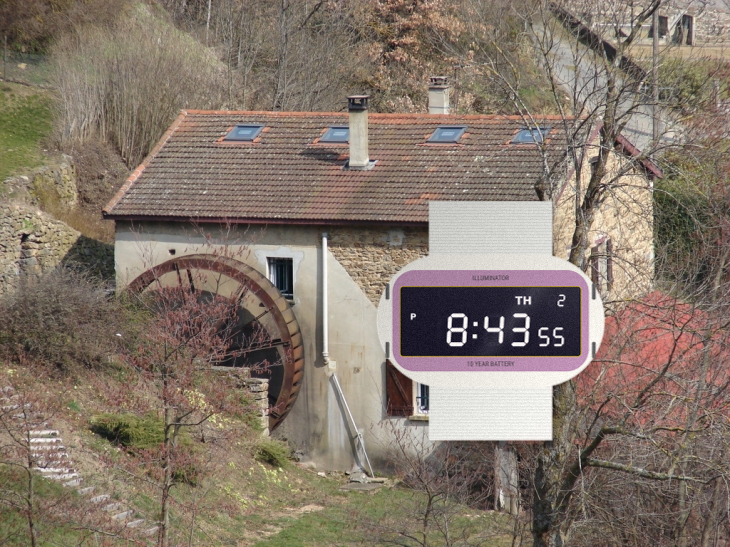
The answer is 8:43:55
